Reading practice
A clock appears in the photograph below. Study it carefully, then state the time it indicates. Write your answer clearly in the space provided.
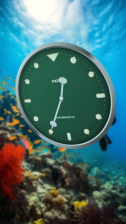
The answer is 12:35
